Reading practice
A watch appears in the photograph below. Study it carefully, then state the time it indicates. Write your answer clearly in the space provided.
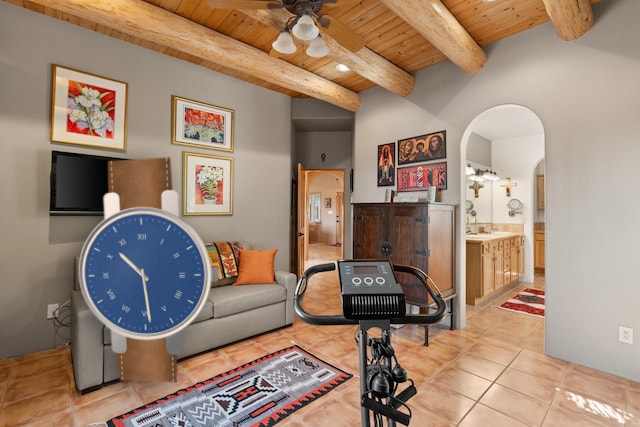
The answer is 10:29
